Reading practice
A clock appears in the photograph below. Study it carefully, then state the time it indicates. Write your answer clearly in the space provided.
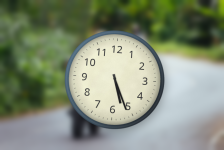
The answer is 5:26
